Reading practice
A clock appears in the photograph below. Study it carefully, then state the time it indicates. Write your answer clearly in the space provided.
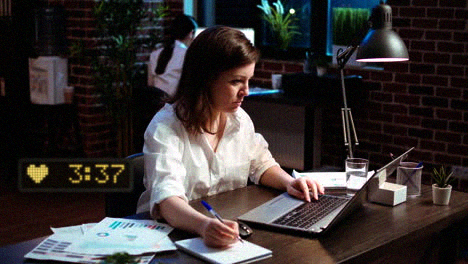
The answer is 3:37
